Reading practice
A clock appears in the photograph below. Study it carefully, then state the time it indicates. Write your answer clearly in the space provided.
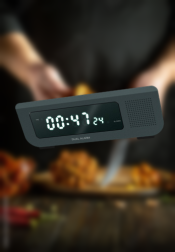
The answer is 0:47:24
